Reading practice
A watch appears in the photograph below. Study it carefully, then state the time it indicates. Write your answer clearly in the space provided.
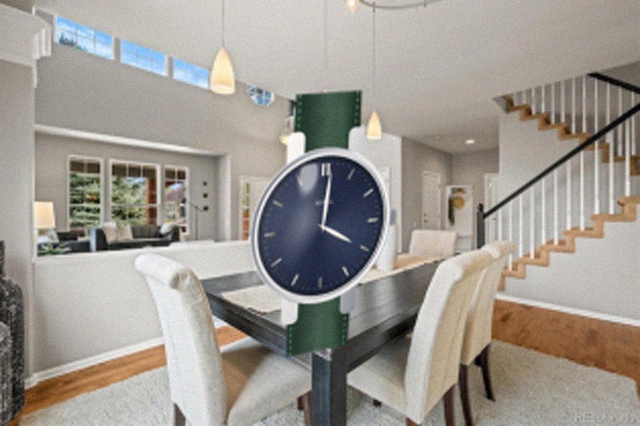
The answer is 4:01
